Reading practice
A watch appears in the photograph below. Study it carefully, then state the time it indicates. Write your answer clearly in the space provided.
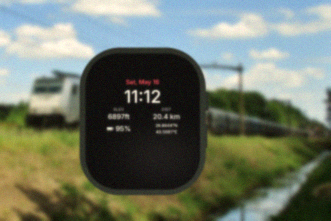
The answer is 11:12
